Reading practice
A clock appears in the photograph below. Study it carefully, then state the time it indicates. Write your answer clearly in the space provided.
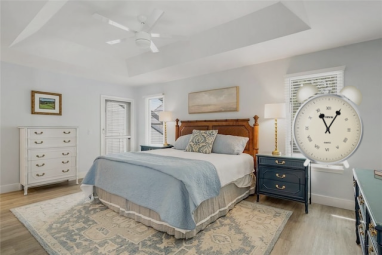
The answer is 11:05
